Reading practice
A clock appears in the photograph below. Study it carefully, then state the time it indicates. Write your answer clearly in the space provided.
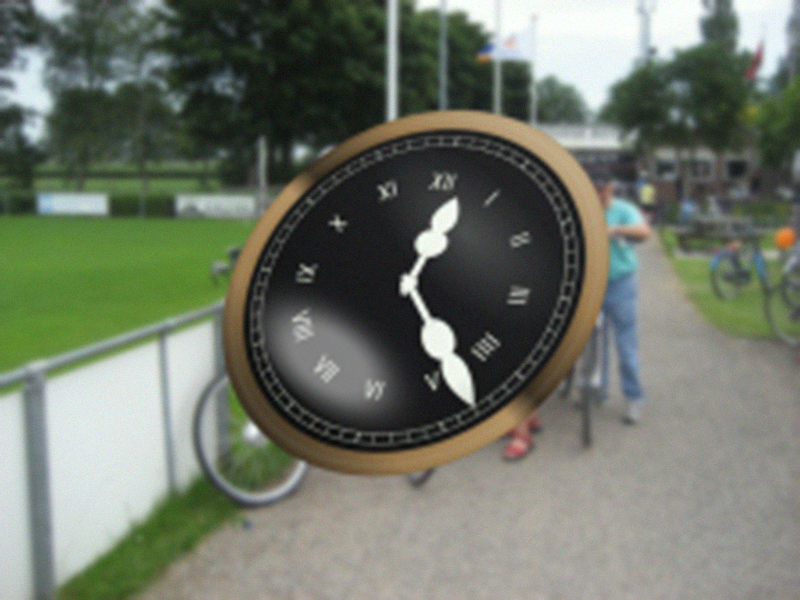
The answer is 12:23
